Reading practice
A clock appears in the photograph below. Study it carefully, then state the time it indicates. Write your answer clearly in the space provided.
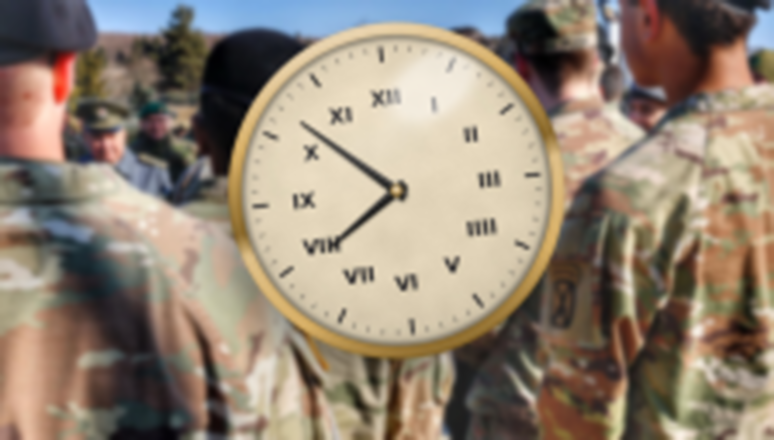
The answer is 7:52
